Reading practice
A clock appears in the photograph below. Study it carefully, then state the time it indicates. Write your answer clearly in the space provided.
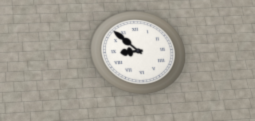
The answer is 8:53
